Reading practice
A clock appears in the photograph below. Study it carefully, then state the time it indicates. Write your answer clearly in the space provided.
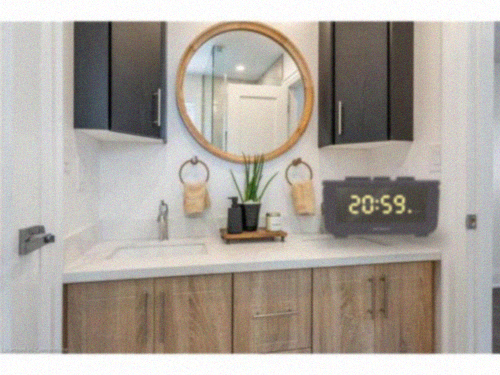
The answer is 20:59
